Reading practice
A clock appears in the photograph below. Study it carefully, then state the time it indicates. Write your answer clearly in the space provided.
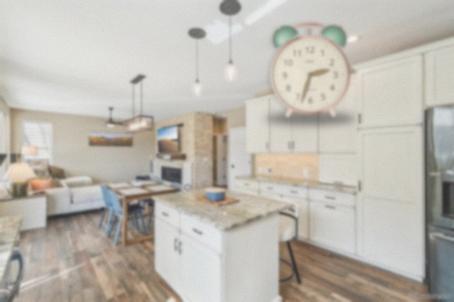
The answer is 2:33
